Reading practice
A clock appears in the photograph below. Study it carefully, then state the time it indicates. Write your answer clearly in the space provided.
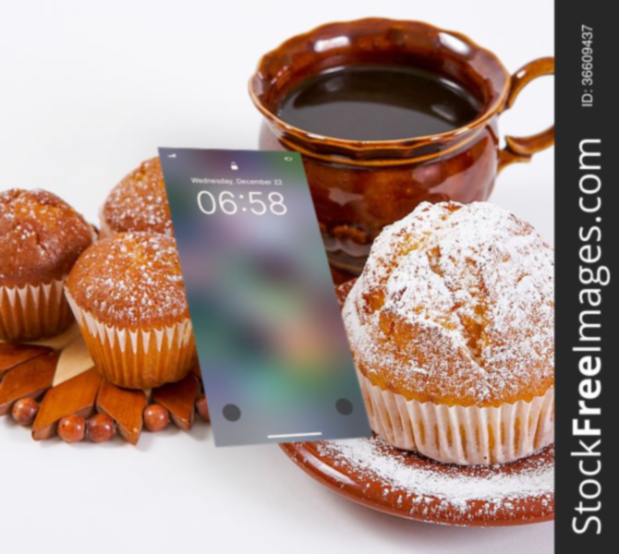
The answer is 6:58
